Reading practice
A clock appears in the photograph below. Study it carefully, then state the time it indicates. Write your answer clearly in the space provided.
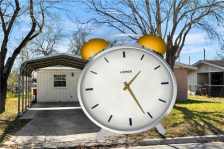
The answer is 1:26
